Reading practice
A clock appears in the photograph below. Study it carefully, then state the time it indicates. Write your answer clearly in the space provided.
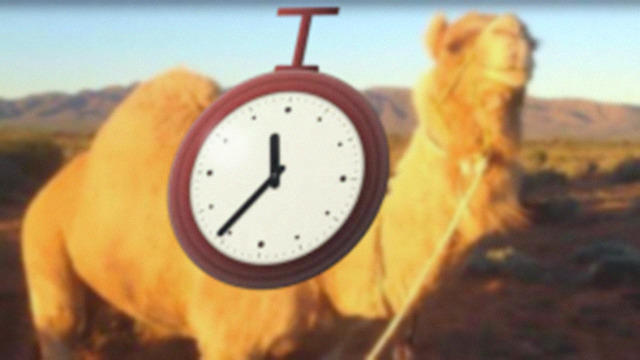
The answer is 11:36
